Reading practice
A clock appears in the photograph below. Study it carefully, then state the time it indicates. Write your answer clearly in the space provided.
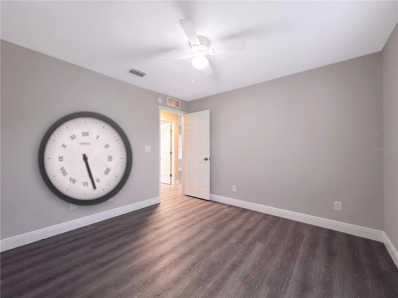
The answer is 5:27
